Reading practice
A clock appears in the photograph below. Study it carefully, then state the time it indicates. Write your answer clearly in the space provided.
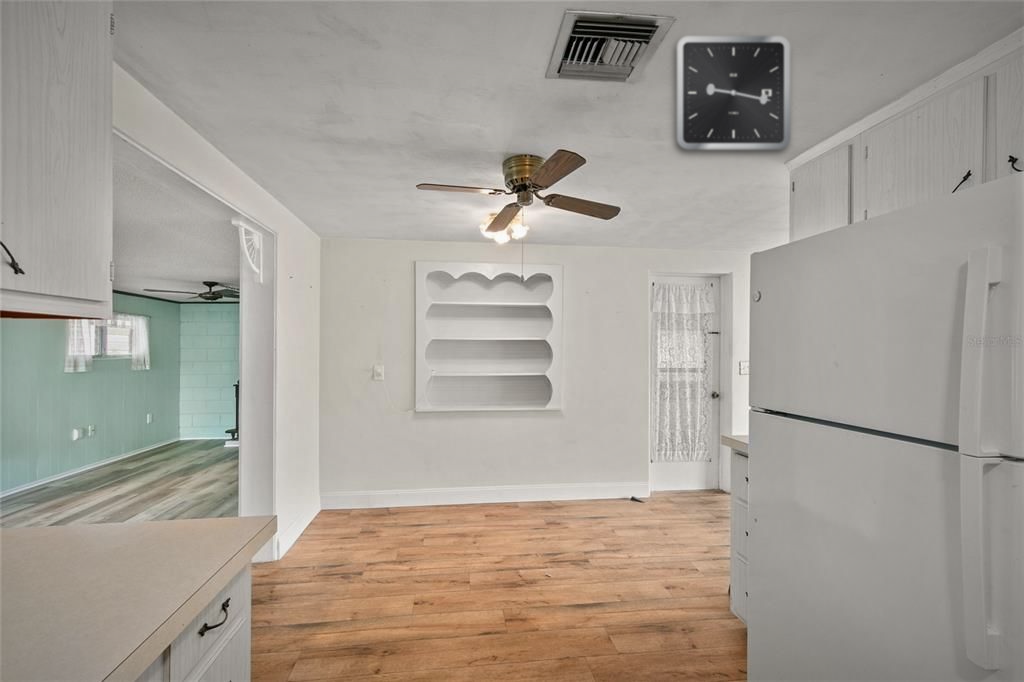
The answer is 9:17
